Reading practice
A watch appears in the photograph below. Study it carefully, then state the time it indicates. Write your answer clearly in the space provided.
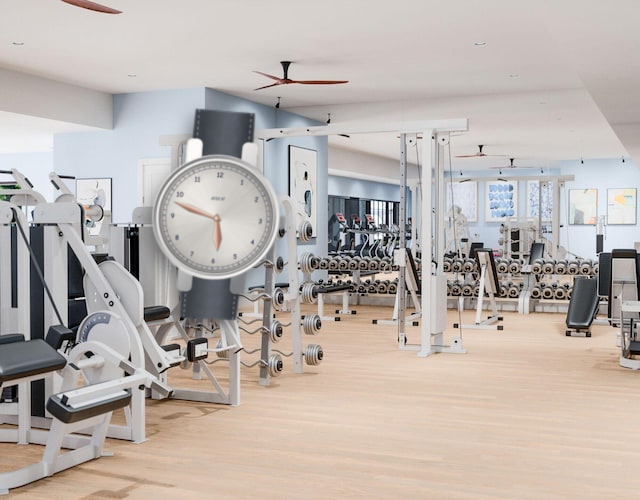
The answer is 5:48
